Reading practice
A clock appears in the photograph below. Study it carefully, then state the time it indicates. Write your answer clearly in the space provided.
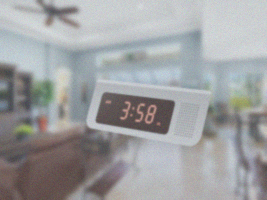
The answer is 3:58
